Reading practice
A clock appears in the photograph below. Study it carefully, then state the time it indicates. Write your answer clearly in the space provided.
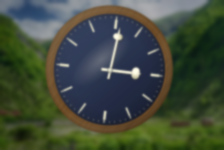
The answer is 3:01
